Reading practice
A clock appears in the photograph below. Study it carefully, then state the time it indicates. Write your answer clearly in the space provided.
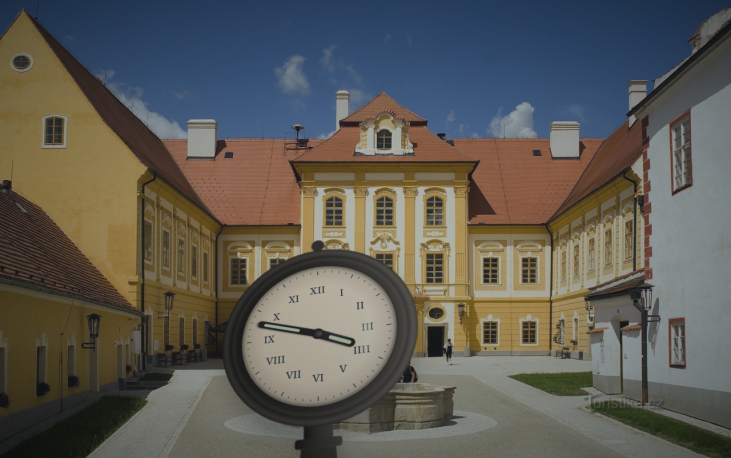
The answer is 3:48
